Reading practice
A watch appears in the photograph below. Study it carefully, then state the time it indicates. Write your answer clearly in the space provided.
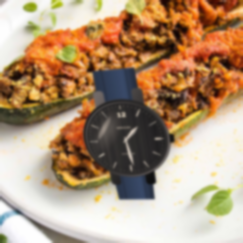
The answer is 1:29
